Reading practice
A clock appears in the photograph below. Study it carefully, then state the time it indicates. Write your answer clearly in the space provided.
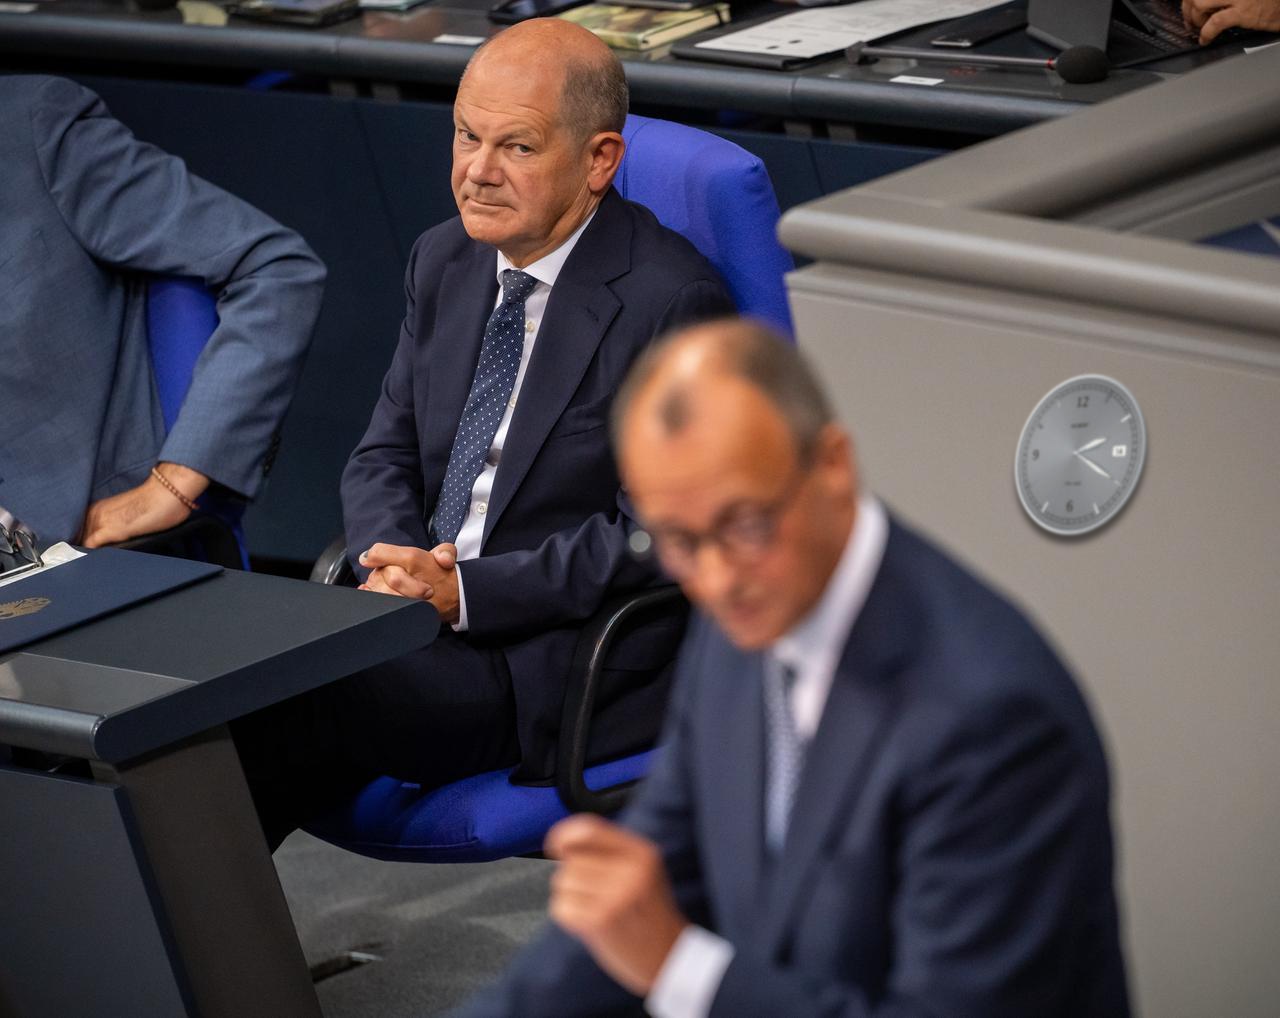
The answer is 2:20
